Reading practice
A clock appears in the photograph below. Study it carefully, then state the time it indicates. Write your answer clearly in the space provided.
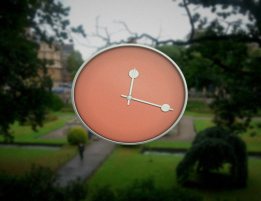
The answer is 12:18
